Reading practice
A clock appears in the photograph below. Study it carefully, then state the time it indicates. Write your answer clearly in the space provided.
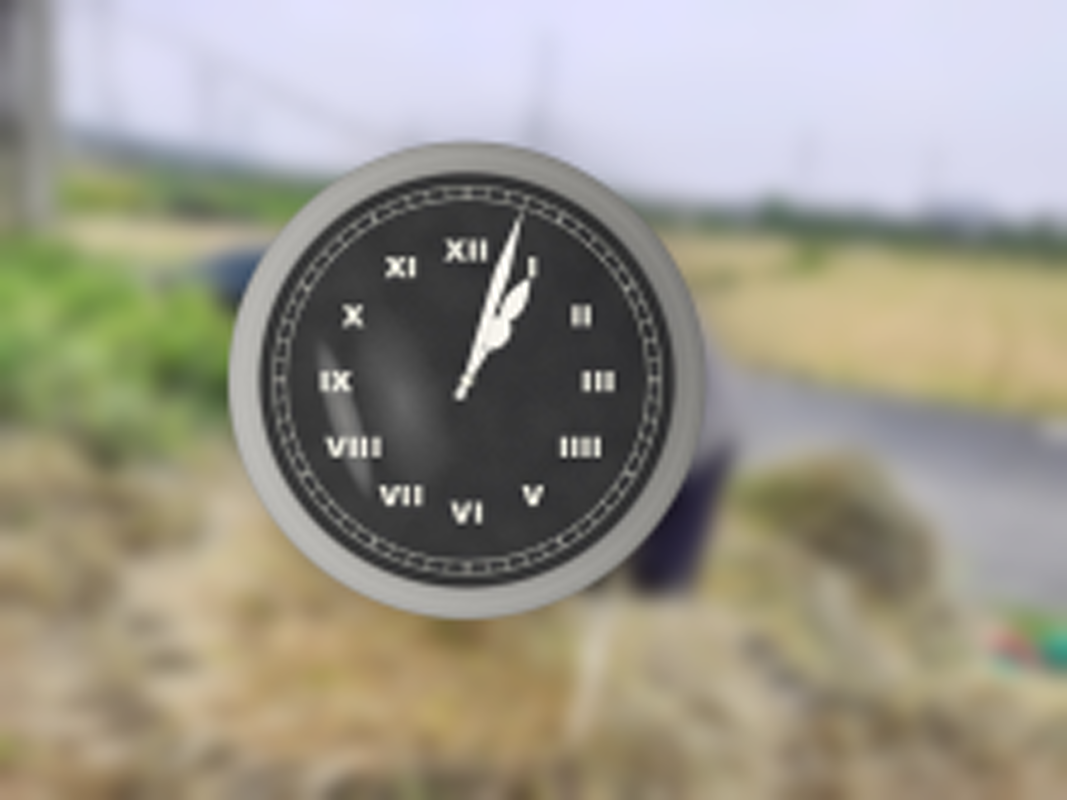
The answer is 1:03
